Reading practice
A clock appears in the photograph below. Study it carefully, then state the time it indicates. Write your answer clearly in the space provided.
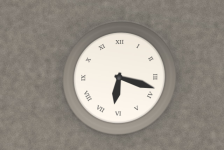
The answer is 6:18
